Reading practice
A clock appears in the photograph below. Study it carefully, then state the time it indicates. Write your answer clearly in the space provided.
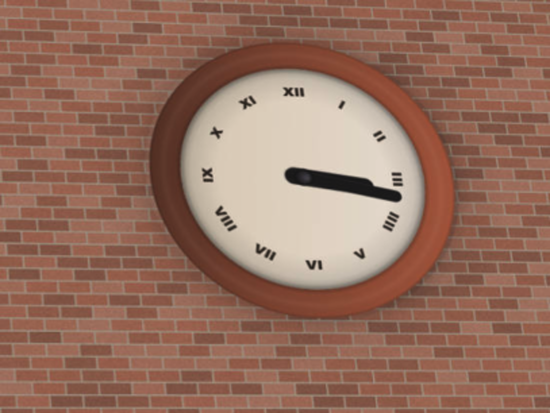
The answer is 3:17
